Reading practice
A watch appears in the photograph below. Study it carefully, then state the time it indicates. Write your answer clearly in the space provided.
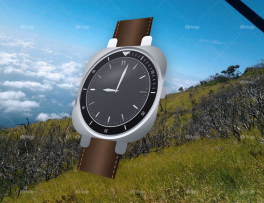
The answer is 9:02
